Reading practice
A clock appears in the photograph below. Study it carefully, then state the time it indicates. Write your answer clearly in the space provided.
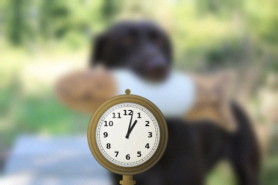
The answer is 1:02
